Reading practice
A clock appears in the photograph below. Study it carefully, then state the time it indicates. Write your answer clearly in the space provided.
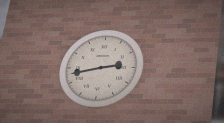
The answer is 2:43
